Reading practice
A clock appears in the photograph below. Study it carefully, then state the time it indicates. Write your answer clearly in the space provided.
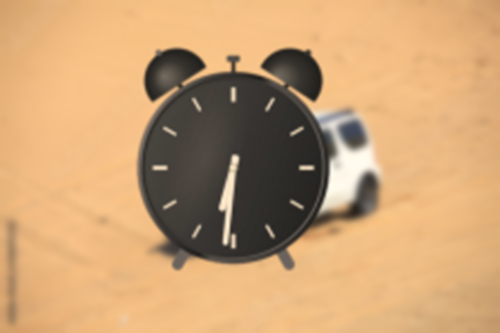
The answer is 6:31
